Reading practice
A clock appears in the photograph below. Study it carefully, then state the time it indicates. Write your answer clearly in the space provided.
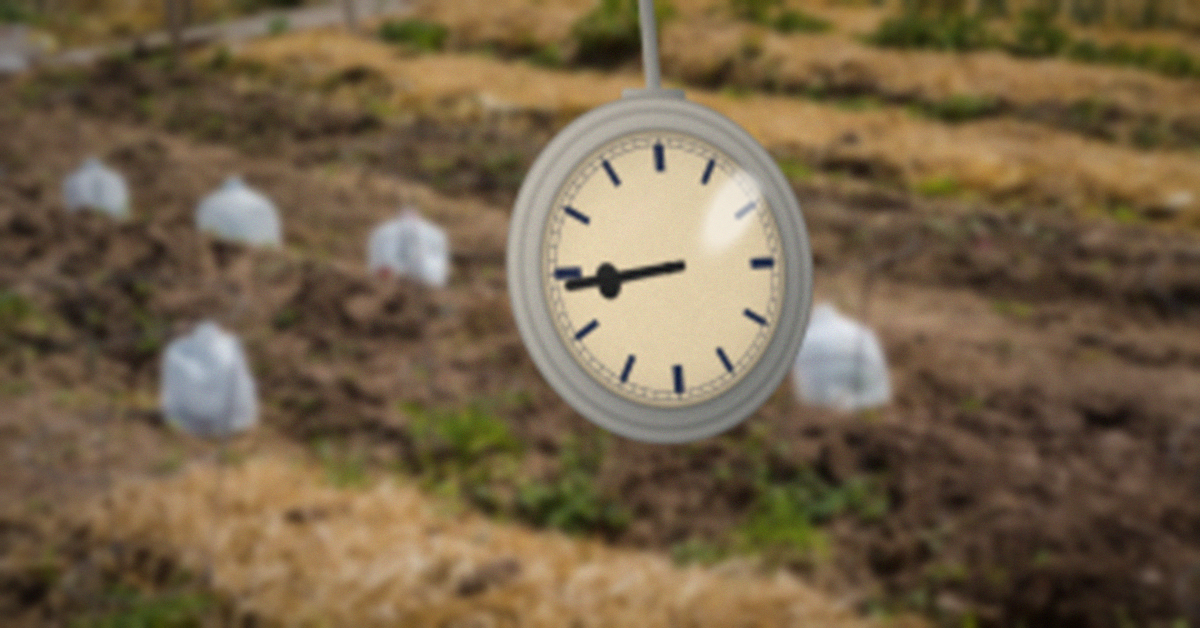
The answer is 8:44
